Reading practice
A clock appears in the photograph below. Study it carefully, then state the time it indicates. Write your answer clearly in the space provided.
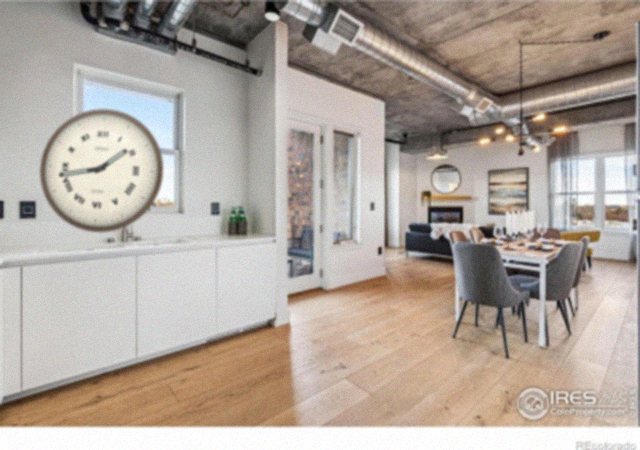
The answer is 1:43
